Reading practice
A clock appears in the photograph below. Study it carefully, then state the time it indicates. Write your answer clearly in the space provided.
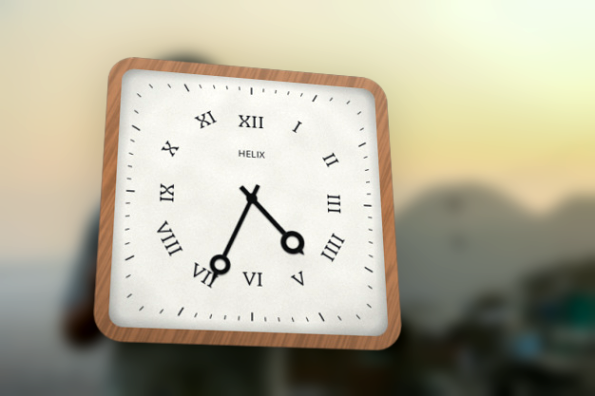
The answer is 4:34
